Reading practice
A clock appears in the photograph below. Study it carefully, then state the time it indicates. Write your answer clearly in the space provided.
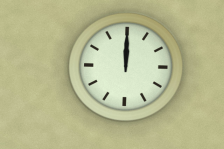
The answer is 12:00
